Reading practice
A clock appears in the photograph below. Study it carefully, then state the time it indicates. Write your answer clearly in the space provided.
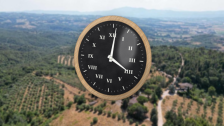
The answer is 4:01
